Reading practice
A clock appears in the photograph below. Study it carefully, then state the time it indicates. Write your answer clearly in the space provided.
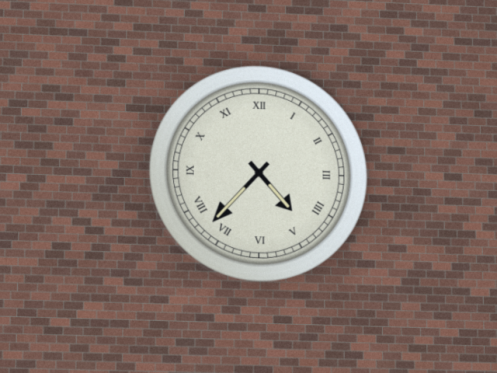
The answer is 4:37
